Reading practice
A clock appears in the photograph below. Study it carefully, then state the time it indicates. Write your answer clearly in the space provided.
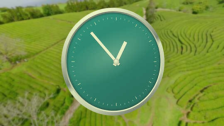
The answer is 12:53
